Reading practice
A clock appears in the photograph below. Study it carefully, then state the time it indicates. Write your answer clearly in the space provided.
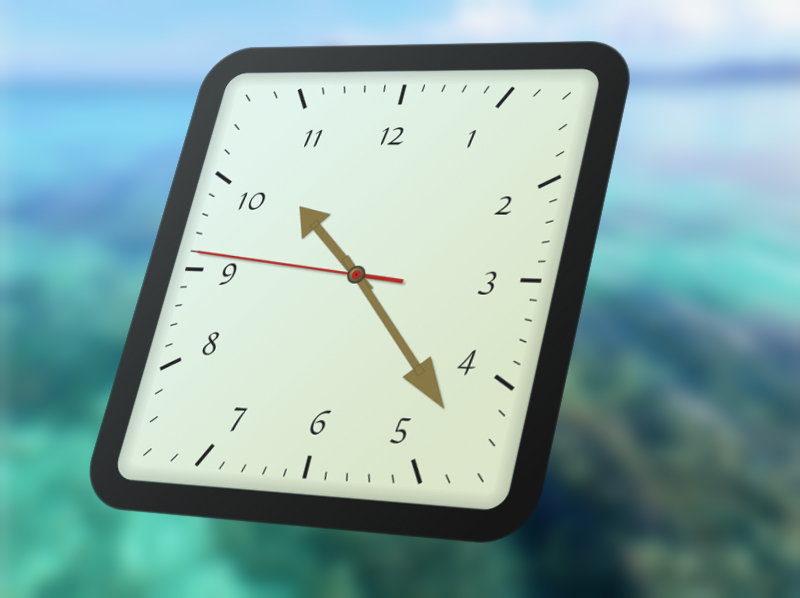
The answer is 10:22:46
